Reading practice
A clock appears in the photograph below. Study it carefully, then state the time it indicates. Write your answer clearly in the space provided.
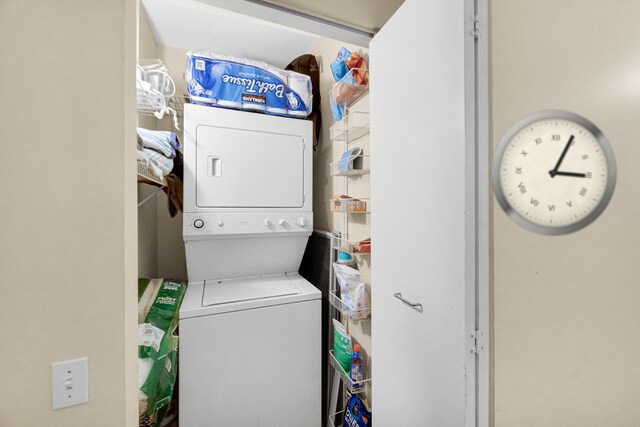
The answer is 3:04
